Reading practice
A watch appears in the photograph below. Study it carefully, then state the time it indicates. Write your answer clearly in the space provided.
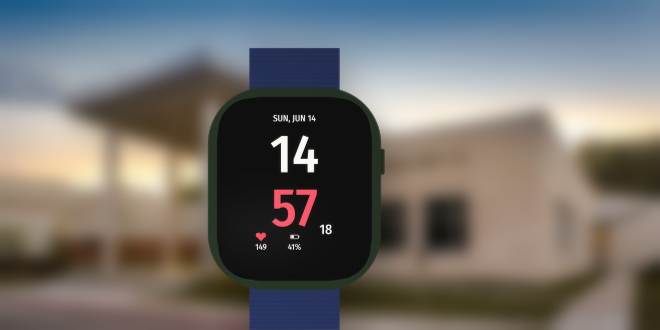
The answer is 14:57:18
